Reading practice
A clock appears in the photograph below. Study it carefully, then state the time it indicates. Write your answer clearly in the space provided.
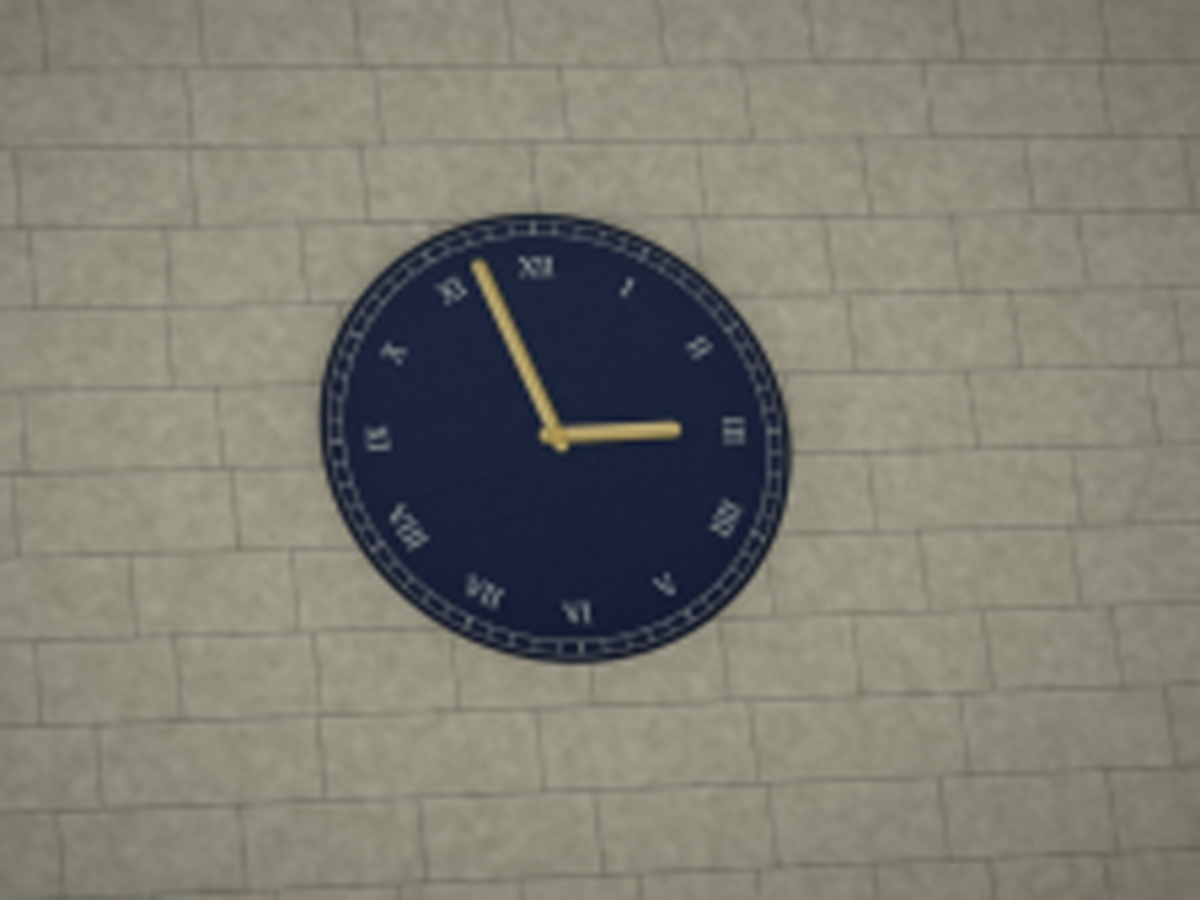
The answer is 2:57
